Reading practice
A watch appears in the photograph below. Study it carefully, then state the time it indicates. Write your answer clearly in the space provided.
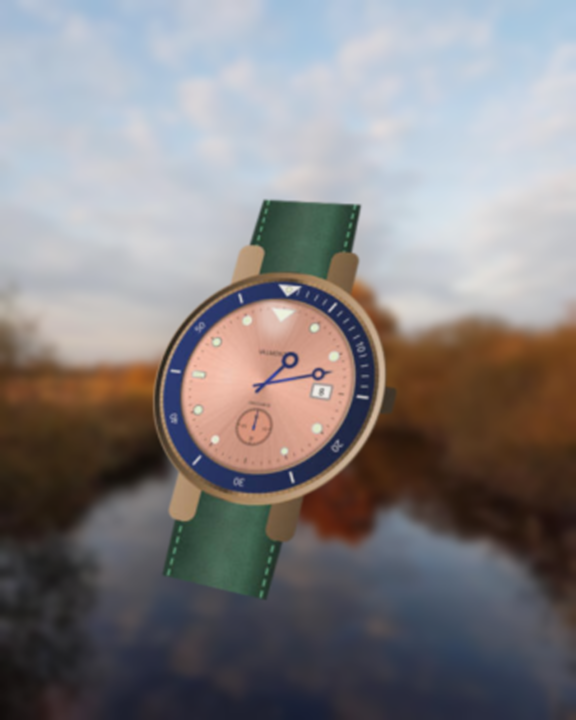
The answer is 1:12
